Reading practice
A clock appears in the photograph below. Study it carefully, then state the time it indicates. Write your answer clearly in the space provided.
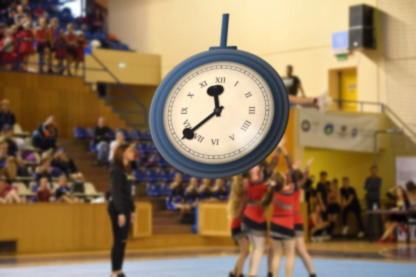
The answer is 11:38
